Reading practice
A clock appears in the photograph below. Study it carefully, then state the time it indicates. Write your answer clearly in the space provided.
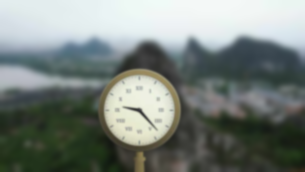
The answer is 9:23
